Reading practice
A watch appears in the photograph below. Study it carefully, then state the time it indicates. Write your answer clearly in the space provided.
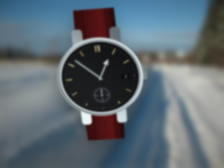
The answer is 12:52
